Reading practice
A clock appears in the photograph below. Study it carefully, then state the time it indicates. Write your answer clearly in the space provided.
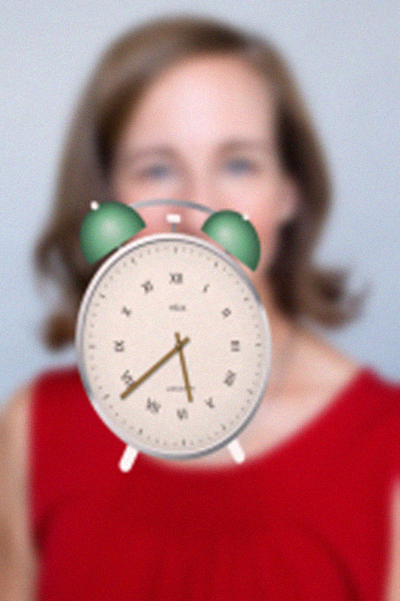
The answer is 5:39
